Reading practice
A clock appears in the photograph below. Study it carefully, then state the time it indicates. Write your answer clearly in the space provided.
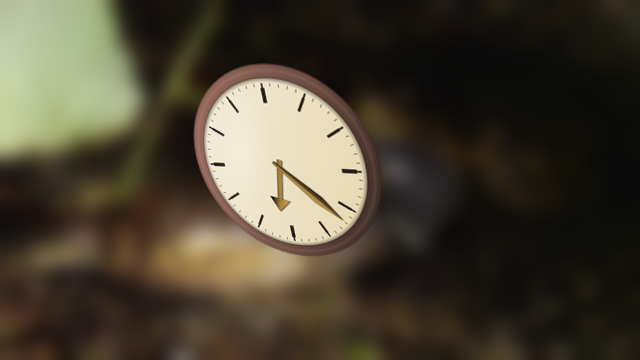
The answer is 6:22
